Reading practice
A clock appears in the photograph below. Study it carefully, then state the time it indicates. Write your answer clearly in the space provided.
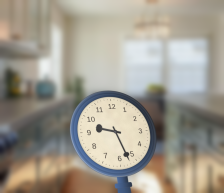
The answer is 9:27
